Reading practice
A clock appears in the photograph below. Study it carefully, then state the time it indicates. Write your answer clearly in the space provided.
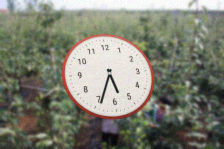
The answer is 5:34
